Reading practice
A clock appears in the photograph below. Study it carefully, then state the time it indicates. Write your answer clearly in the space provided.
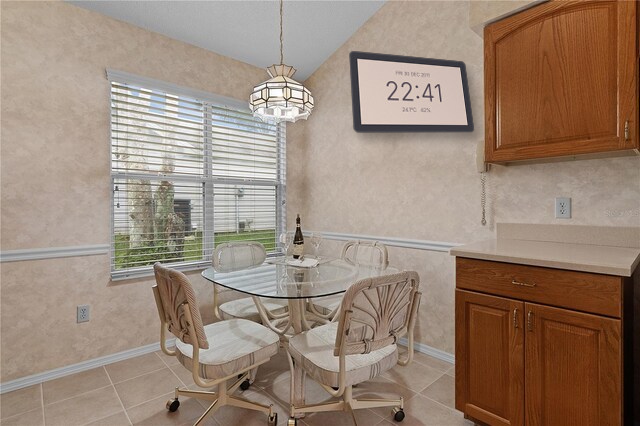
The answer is 22:41
